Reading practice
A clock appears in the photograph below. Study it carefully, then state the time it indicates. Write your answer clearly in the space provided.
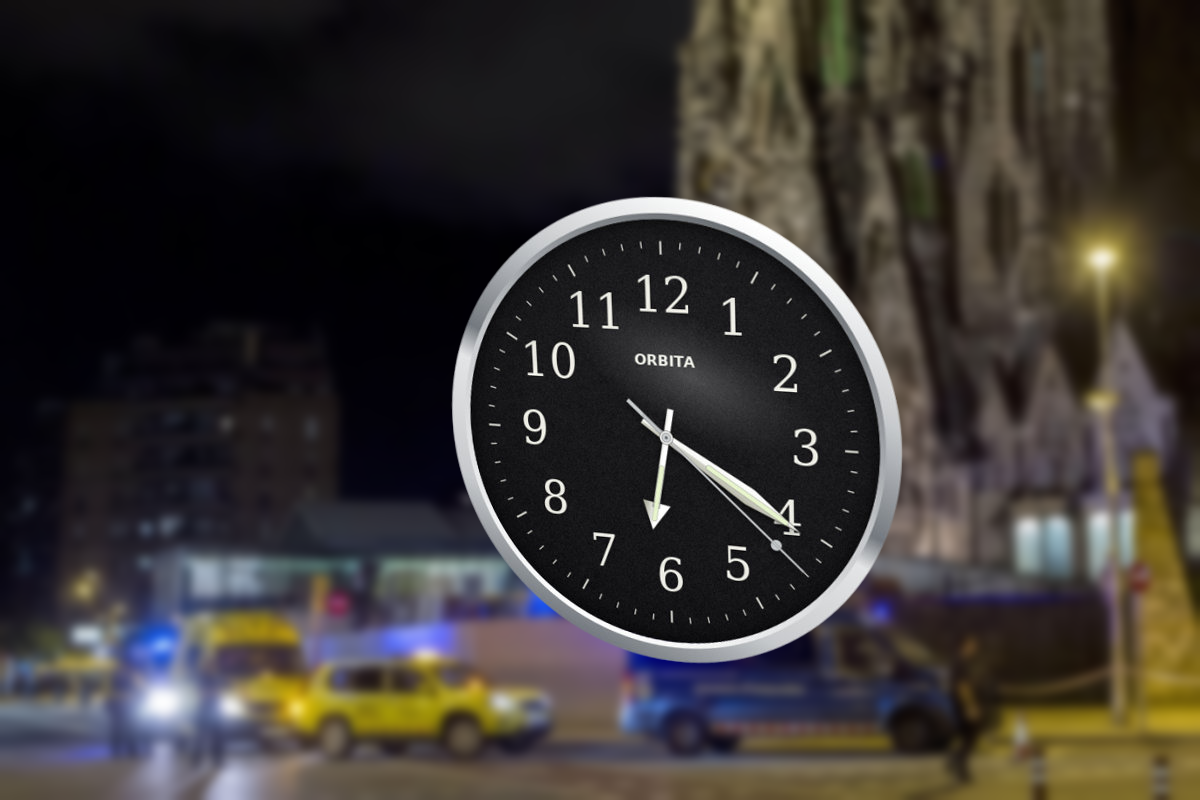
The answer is 6:20:22
